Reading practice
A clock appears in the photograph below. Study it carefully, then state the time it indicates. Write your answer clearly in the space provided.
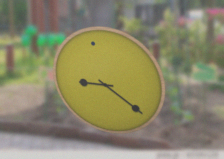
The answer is 9:23
